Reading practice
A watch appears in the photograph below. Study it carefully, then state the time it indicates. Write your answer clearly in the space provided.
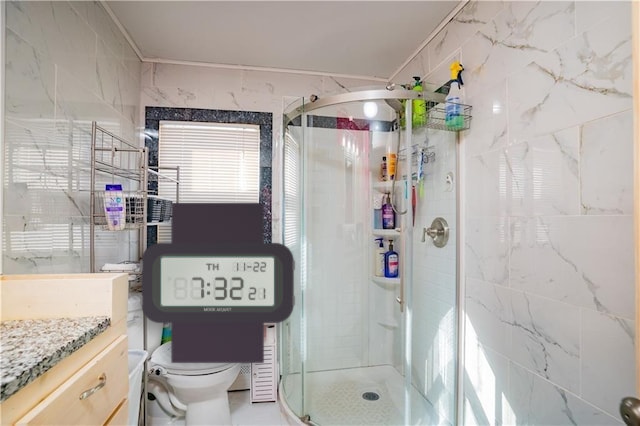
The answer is 7:32:21
